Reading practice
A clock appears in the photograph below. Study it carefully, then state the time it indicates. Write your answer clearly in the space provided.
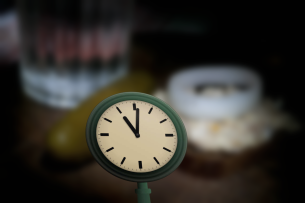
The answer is 11:01
